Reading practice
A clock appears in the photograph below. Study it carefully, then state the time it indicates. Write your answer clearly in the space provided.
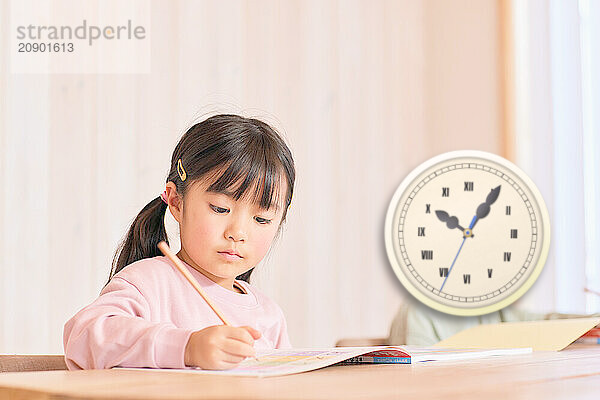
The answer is 10:05:34
